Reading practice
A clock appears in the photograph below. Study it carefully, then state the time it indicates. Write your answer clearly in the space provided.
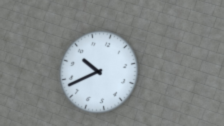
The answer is 9:38
